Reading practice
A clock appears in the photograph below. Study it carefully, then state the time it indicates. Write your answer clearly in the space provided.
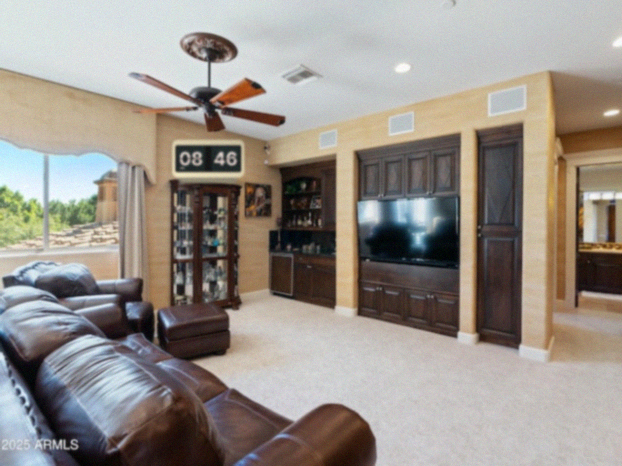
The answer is 8:46
